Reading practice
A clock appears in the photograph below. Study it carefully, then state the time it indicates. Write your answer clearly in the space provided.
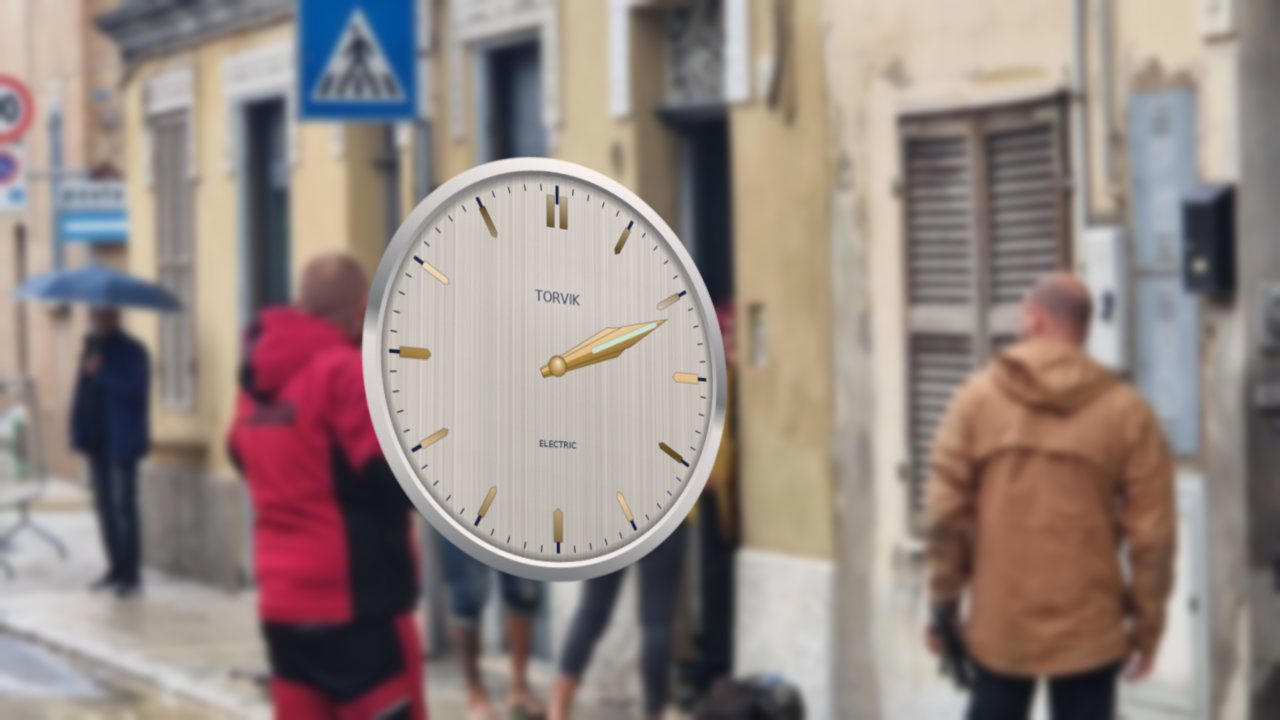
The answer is 2:11
